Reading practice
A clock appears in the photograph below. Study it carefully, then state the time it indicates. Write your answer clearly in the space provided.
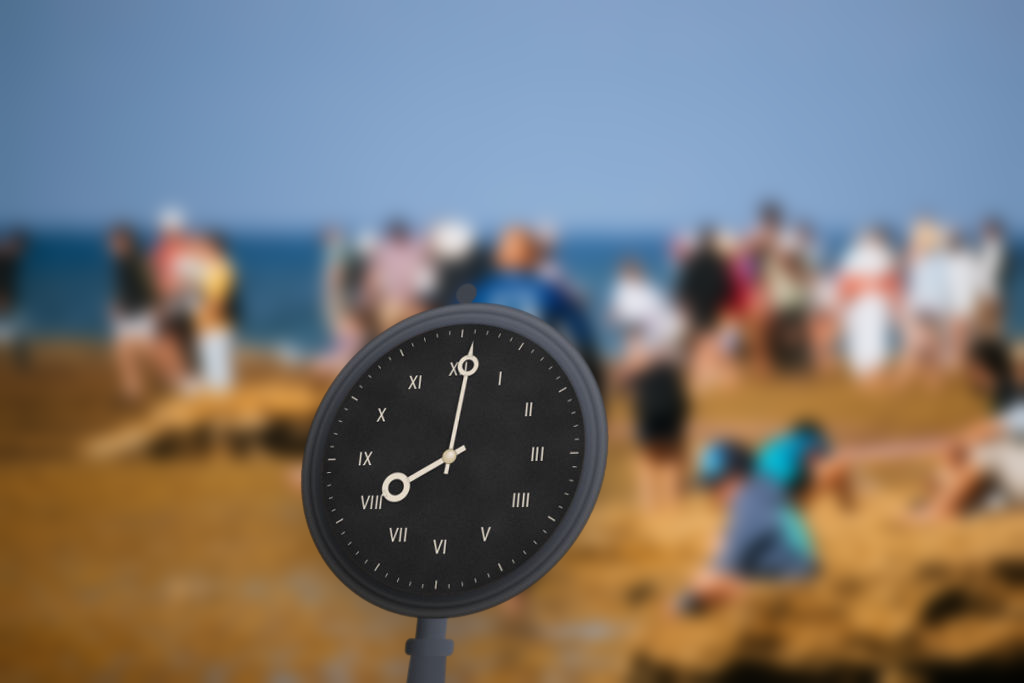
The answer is 8:01
